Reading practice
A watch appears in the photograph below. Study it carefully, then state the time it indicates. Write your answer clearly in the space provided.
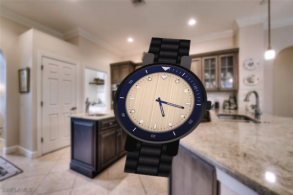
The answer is 5:17
